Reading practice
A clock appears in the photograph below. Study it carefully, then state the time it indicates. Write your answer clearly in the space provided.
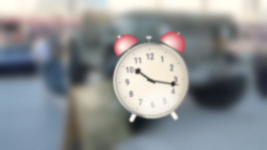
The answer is 10:17
